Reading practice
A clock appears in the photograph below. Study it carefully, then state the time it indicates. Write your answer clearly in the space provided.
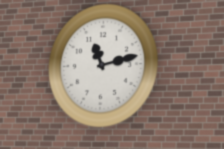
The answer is 11:13
